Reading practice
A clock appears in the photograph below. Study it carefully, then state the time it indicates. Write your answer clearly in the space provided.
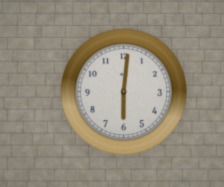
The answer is 6:01
